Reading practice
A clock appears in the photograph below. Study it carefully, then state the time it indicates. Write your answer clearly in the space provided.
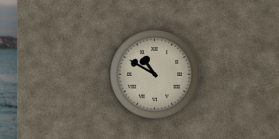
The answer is 10:50
